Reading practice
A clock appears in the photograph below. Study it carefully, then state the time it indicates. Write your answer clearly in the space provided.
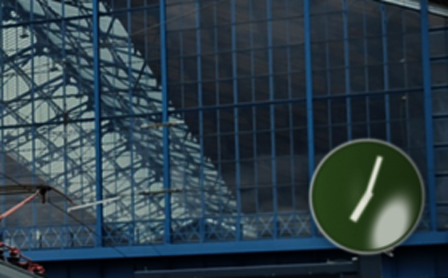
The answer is 7:03
